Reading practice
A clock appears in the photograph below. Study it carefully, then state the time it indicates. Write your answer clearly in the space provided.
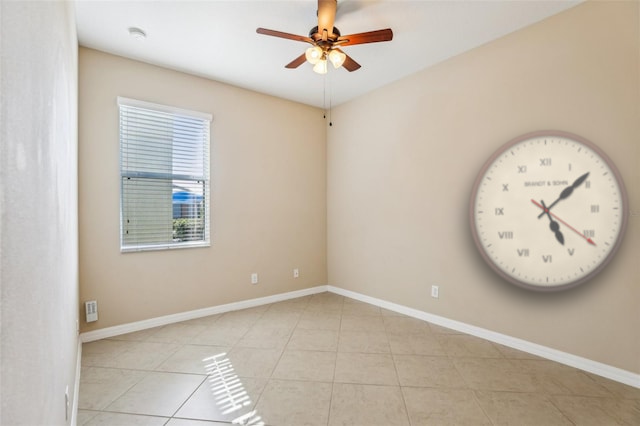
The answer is 5:08:21
